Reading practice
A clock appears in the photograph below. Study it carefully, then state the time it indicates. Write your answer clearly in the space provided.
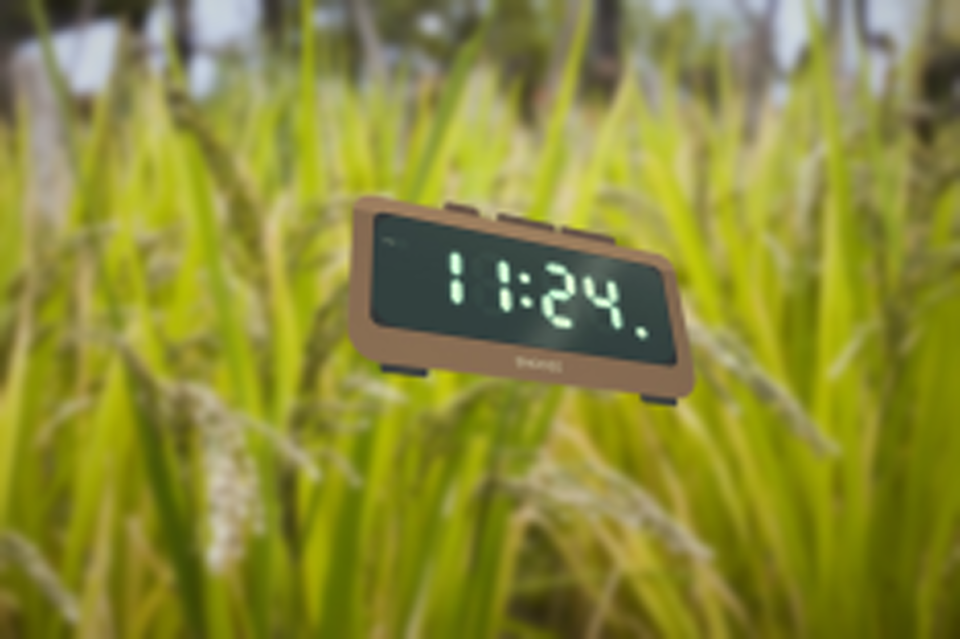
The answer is 11:24
